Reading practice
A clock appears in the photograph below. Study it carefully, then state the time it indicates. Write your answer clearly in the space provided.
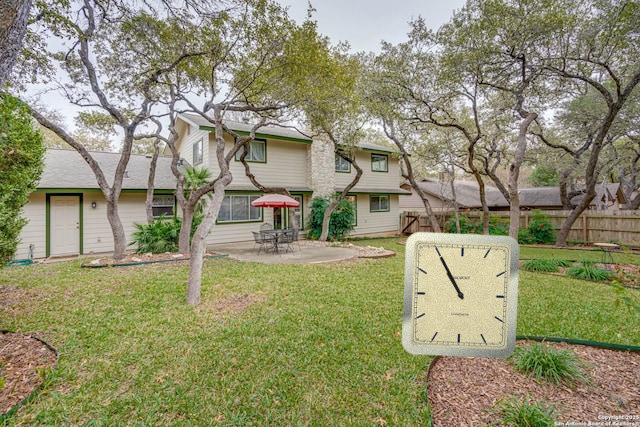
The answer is 10:55
